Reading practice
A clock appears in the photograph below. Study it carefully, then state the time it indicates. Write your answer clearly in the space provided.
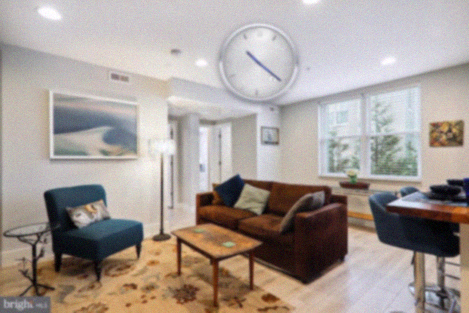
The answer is 10:21
